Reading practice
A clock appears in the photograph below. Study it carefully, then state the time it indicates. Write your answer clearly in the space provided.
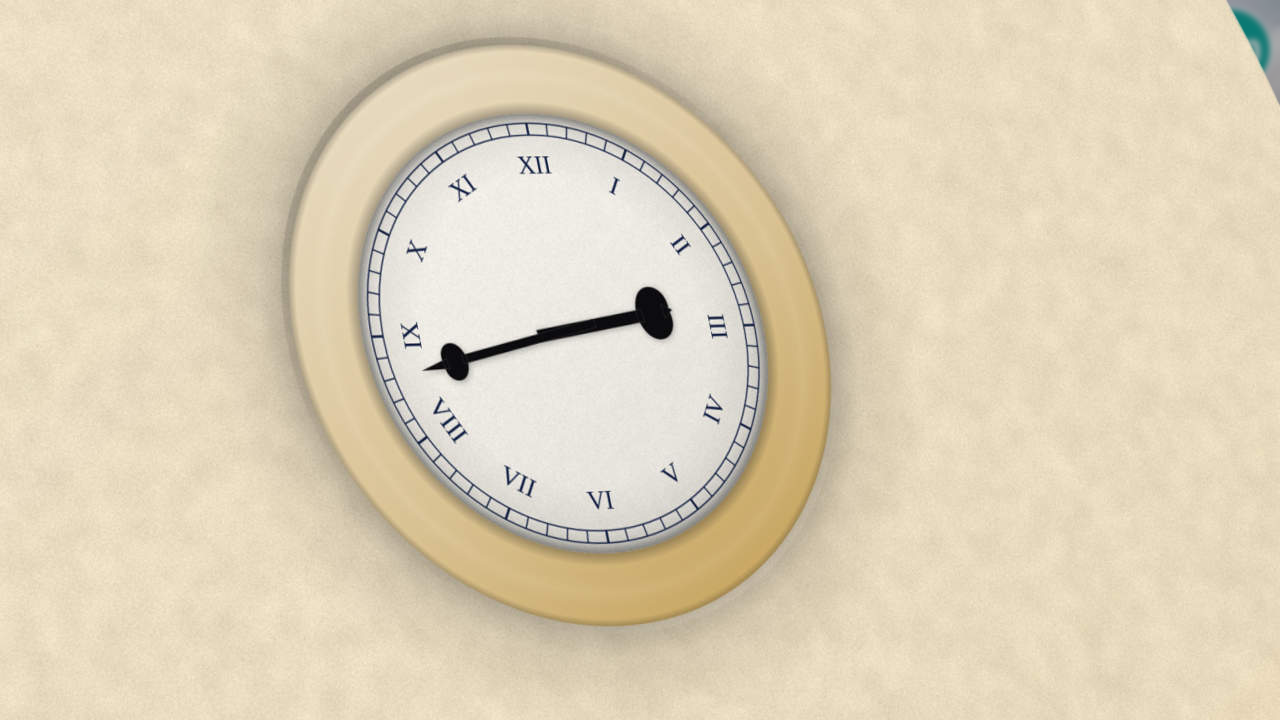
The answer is 2:43
